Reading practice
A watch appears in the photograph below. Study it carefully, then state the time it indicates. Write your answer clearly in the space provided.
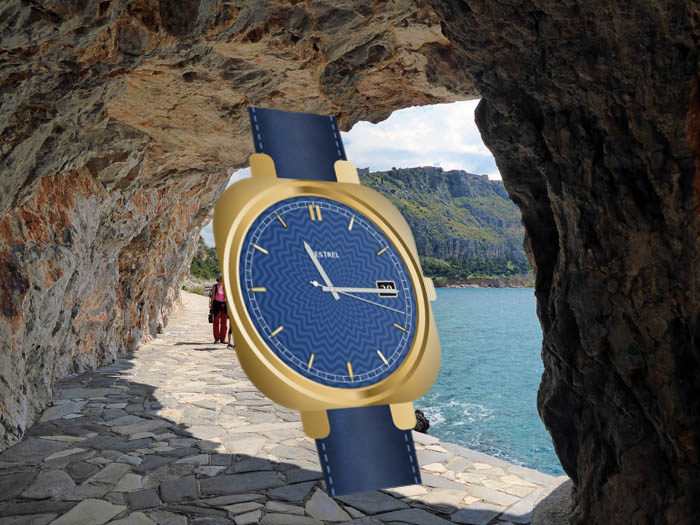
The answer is 11:15:18
